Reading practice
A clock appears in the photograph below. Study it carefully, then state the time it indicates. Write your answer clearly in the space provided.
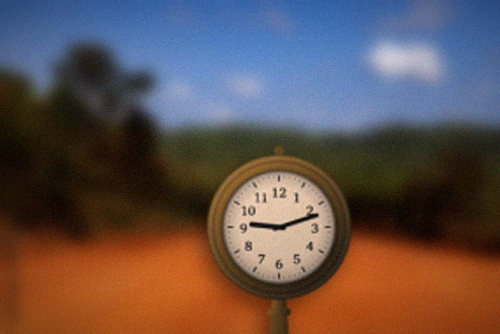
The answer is 9:12
